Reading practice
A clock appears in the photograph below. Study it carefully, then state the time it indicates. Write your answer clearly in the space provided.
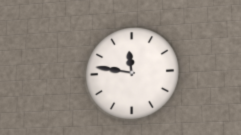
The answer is 11:47
